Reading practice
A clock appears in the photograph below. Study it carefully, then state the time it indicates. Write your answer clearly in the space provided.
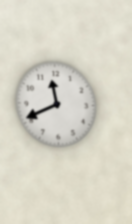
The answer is 11:41
